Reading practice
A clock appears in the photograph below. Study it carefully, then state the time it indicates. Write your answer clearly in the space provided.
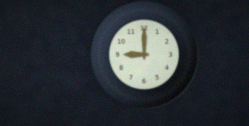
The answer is 9:00
